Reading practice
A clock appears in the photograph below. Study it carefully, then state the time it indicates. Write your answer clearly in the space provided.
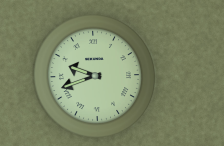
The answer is 9:42
